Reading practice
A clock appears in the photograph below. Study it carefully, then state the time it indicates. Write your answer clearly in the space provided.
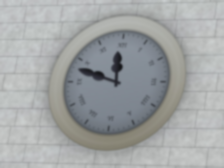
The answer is 11:48
